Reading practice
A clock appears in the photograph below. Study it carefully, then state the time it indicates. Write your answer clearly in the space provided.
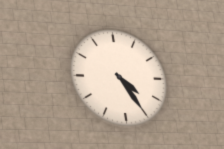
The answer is 4:25
